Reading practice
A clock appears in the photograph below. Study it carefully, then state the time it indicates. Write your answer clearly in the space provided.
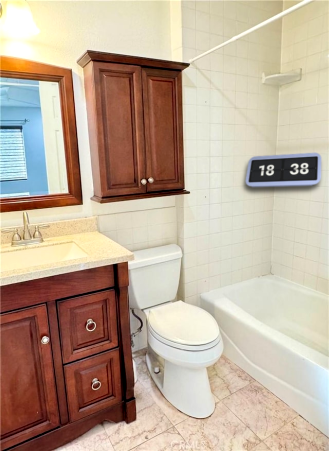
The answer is 18:38
